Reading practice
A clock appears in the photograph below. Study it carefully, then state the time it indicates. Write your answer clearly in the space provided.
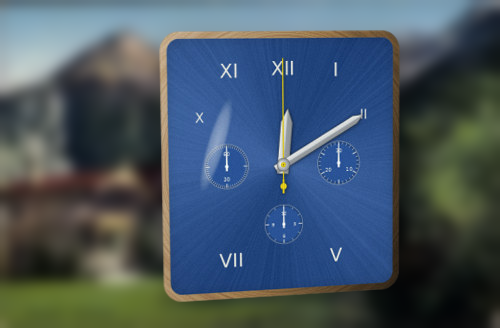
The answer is 12:10
